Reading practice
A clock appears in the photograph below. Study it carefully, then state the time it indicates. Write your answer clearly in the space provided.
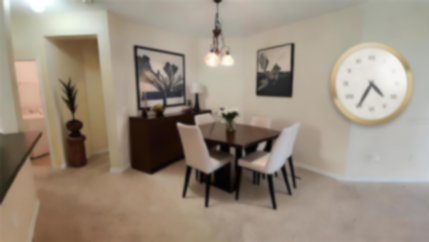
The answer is 4:35
